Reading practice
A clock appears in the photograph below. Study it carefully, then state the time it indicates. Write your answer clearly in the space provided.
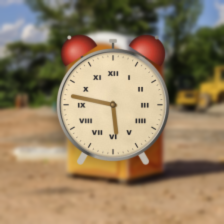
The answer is 5:47
